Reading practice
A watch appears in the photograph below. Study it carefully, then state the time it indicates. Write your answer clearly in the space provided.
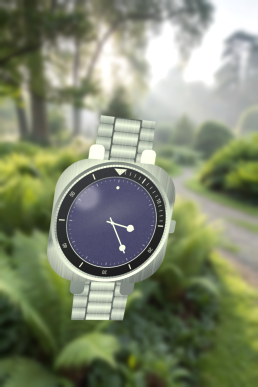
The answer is 3:25
